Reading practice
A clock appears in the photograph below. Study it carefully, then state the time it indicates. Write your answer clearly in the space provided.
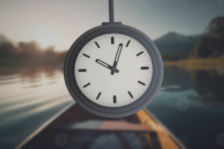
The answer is 10:03
